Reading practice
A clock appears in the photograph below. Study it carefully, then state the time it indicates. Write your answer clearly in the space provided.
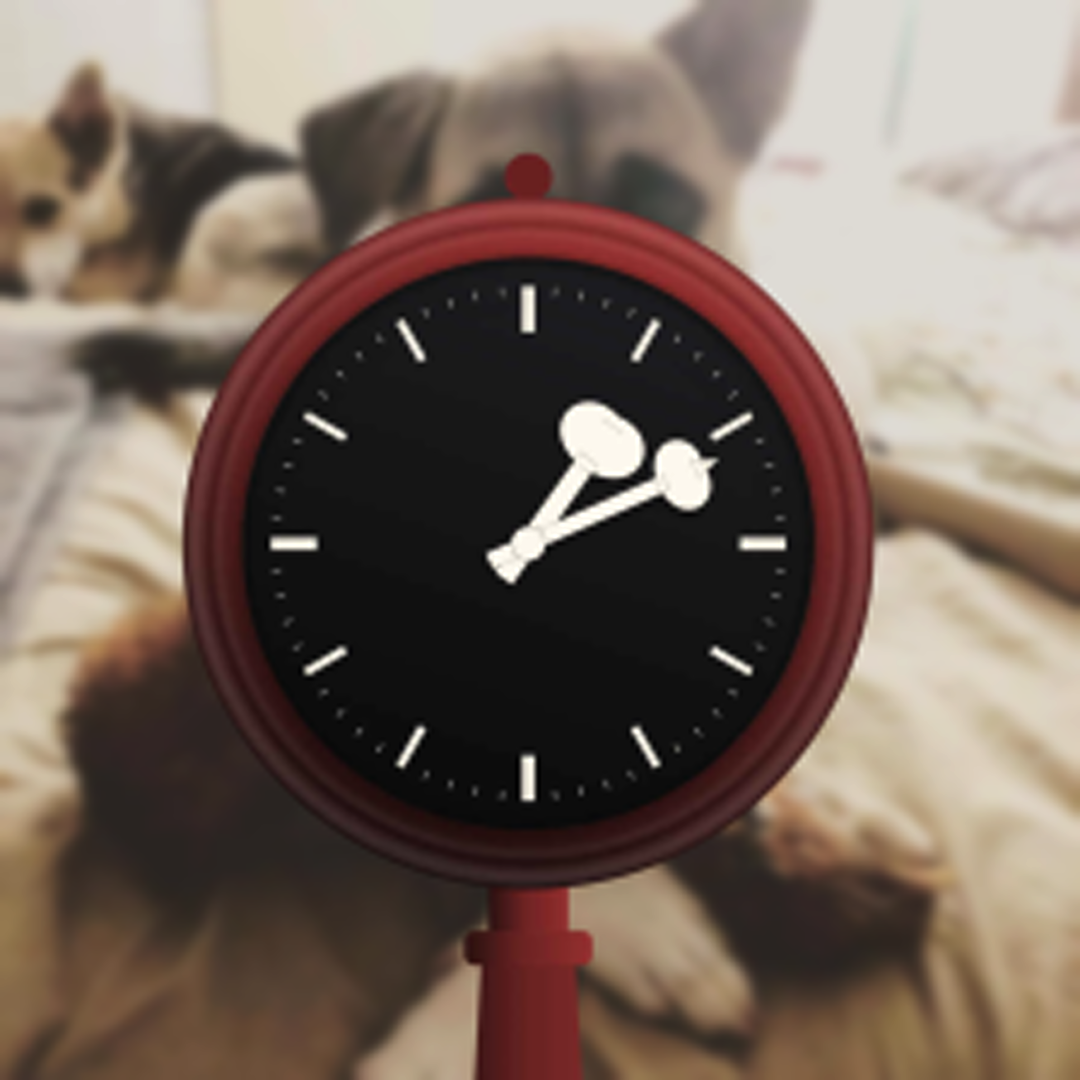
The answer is 1:11
